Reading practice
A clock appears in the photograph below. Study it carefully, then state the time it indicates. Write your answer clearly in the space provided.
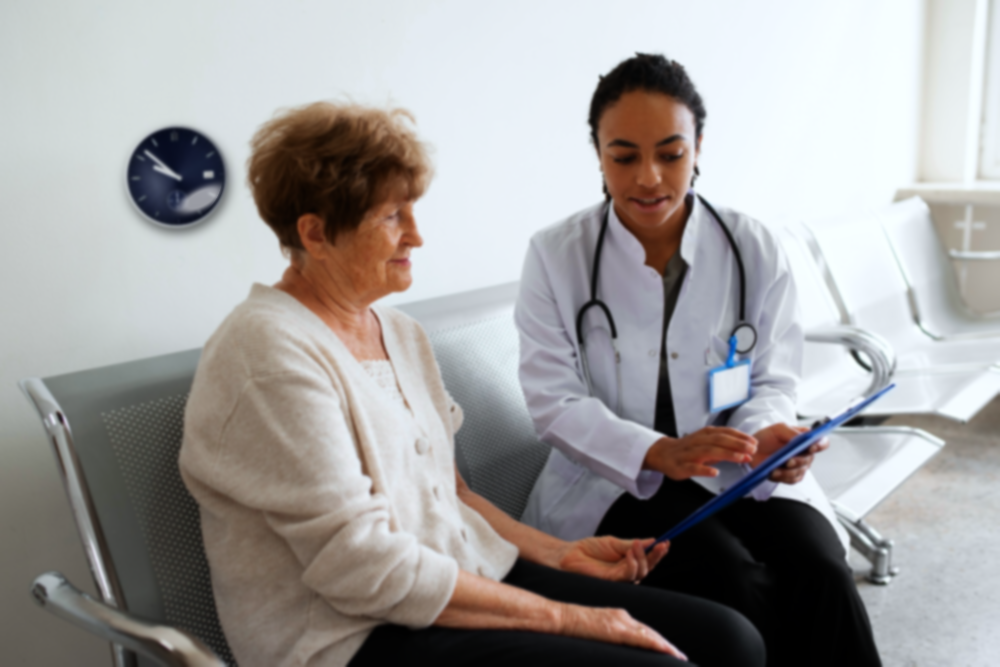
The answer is 9:52
